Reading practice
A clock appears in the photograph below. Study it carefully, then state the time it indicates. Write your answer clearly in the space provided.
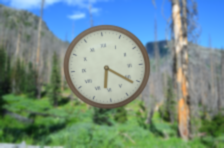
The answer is 6:21
